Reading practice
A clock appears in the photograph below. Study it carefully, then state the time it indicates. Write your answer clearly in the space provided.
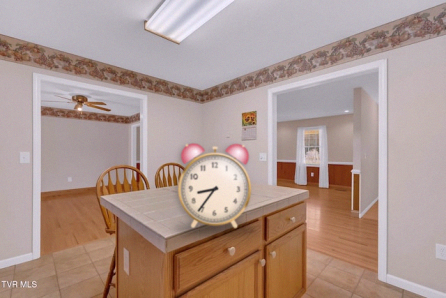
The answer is 8:36
